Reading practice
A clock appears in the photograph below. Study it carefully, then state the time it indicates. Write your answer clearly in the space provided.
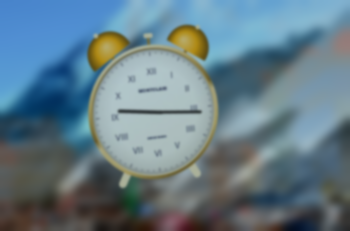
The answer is 9:16
